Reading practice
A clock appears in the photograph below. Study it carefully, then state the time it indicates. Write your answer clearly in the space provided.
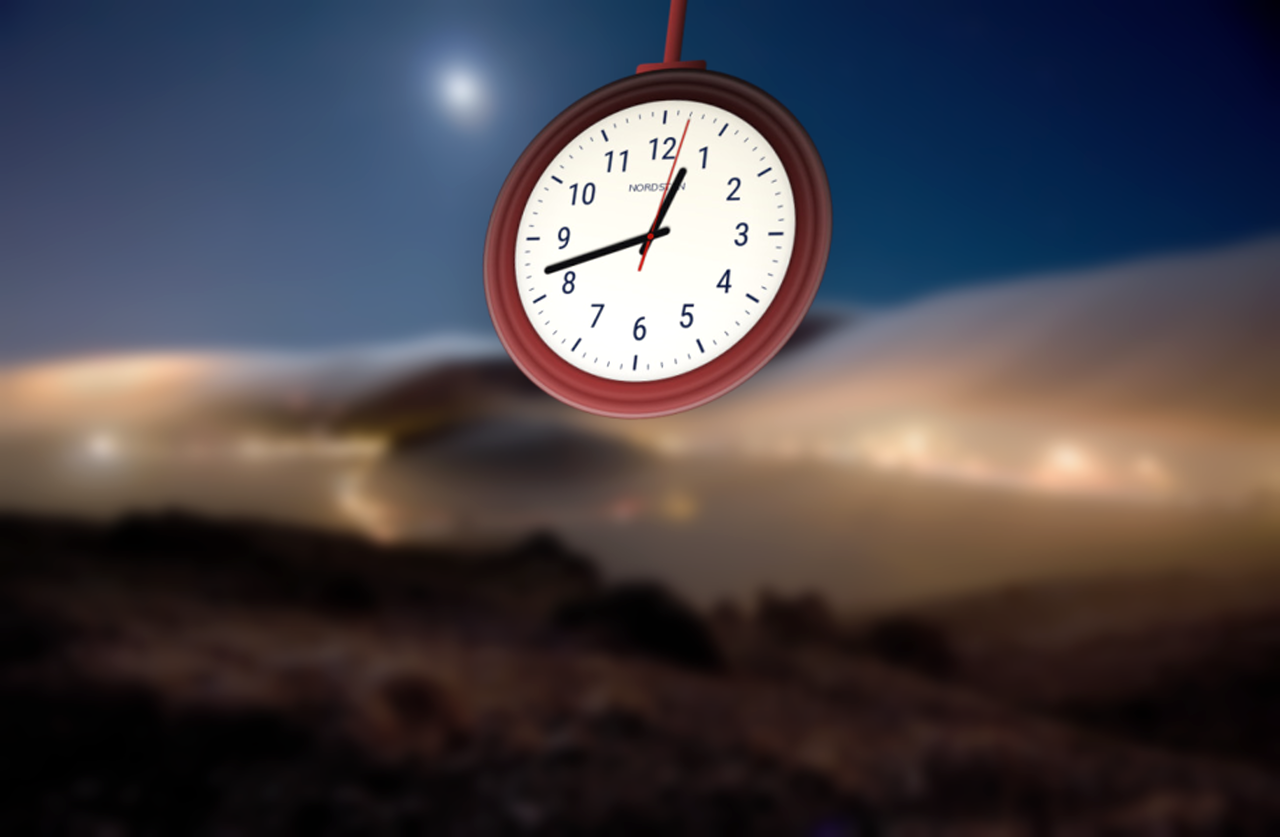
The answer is 12:42:02
